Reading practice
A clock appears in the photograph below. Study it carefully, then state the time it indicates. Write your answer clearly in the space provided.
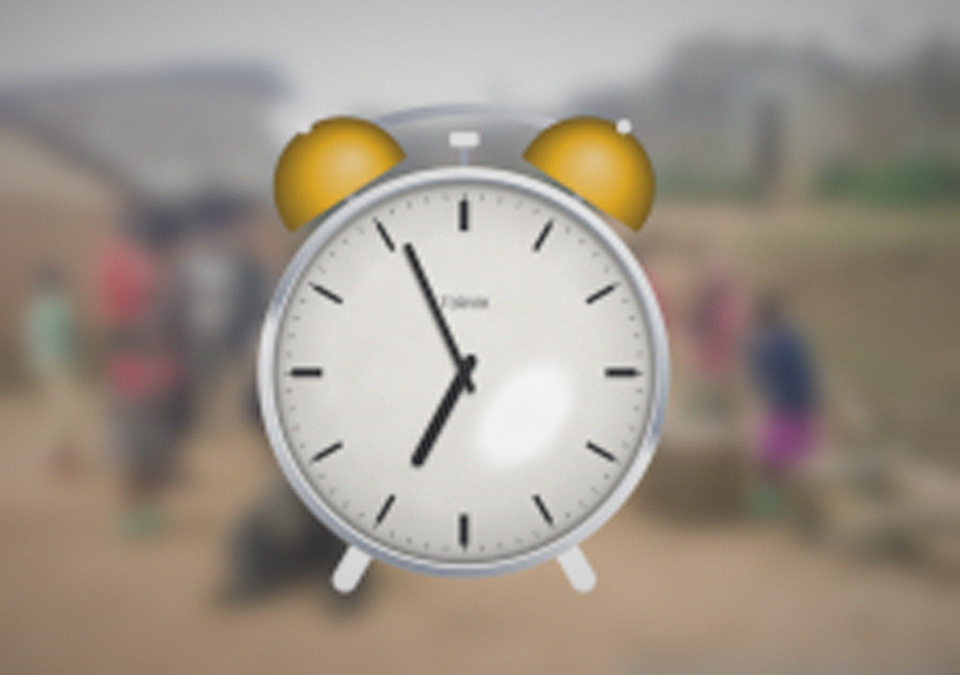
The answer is 6:56
